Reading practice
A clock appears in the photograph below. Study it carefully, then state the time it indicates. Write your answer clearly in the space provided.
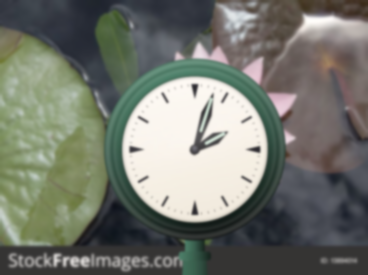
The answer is 2:03
